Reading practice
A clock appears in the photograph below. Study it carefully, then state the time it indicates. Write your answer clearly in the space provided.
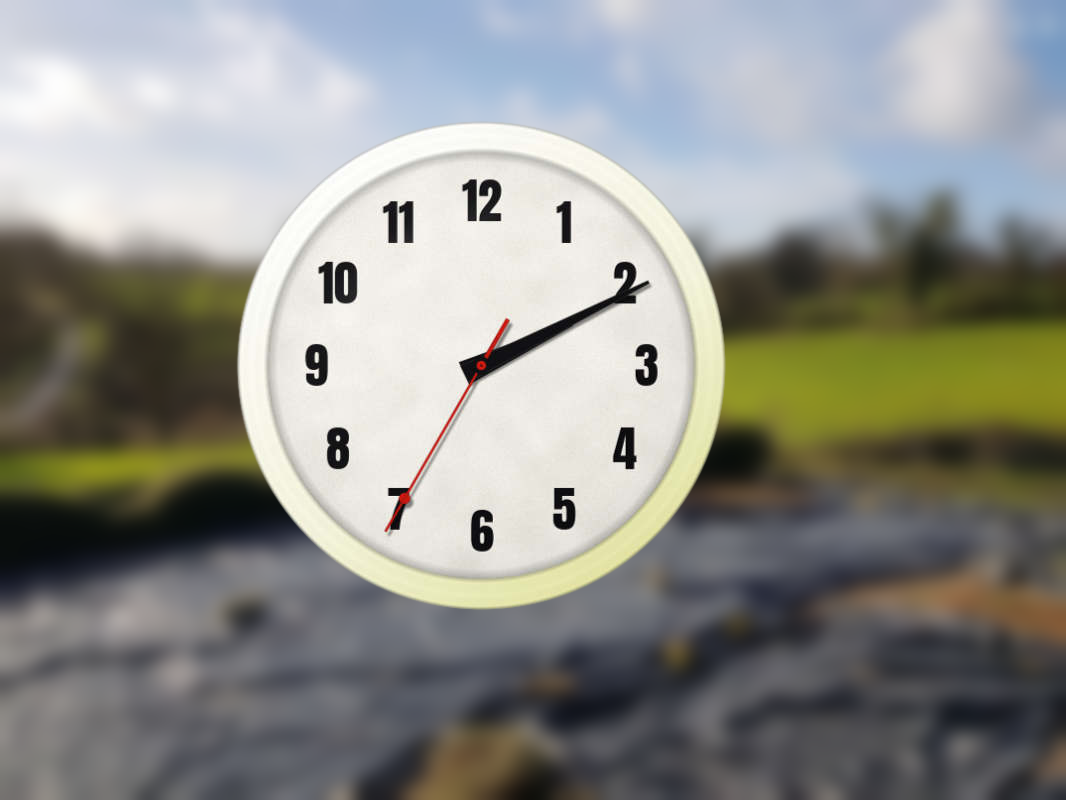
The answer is 2:10:35
